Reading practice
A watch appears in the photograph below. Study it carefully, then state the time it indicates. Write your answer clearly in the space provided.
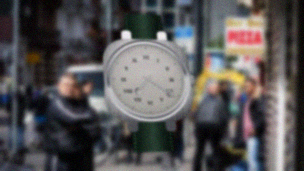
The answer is 7:21
